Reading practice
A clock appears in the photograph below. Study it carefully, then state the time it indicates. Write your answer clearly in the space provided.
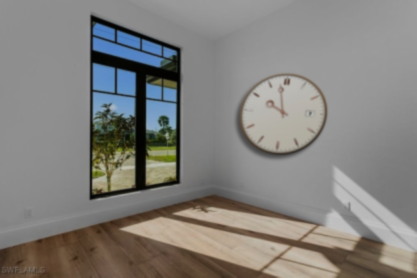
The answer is 9:58
